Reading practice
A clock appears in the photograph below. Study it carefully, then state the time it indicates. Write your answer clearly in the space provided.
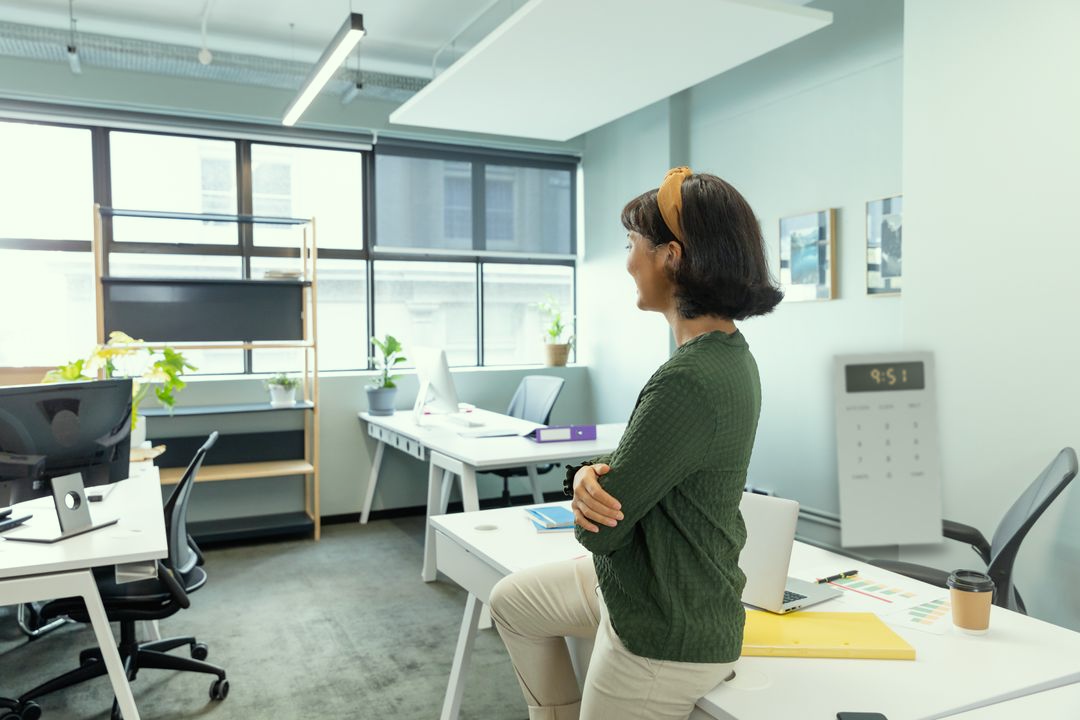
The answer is 9:51
